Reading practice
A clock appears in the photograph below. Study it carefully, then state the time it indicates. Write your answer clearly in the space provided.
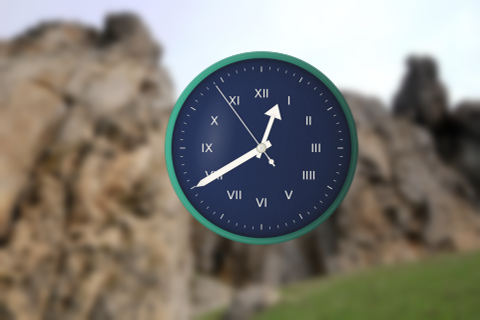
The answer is 12:39:54
